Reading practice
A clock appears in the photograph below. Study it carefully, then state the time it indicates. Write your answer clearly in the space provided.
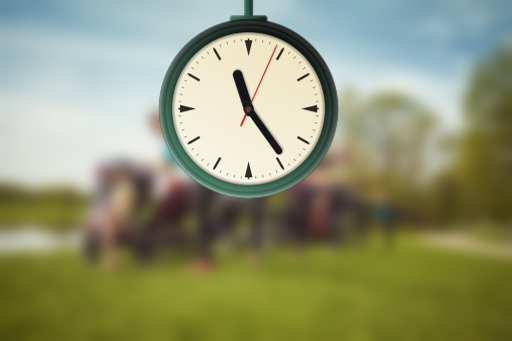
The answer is 11:24:04
